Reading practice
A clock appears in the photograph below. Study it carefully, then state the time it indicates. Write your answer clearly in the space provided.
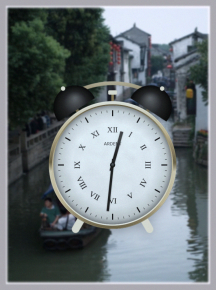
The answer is 12:31
